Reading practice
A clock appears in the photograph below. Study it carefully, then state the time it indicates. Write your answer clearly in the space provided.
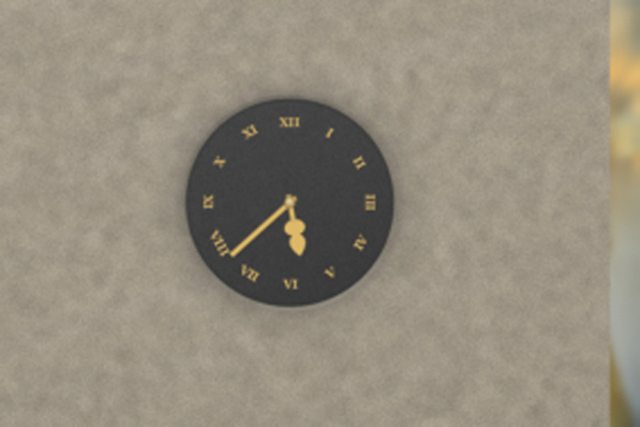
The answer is 5:38
